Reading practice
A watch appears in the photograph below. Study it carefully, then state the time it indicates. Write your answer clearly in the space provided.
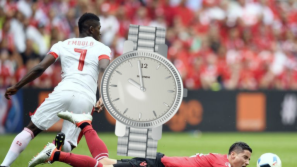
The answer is 9:58
